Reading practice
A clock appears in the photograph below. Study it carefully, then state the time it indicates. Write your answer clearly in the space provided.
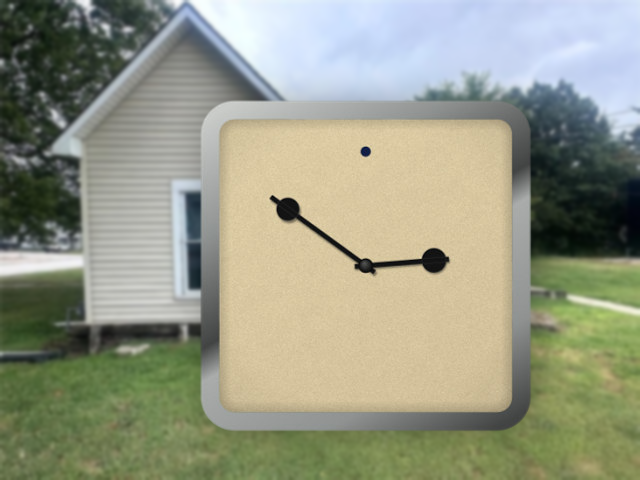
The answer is 2:51
